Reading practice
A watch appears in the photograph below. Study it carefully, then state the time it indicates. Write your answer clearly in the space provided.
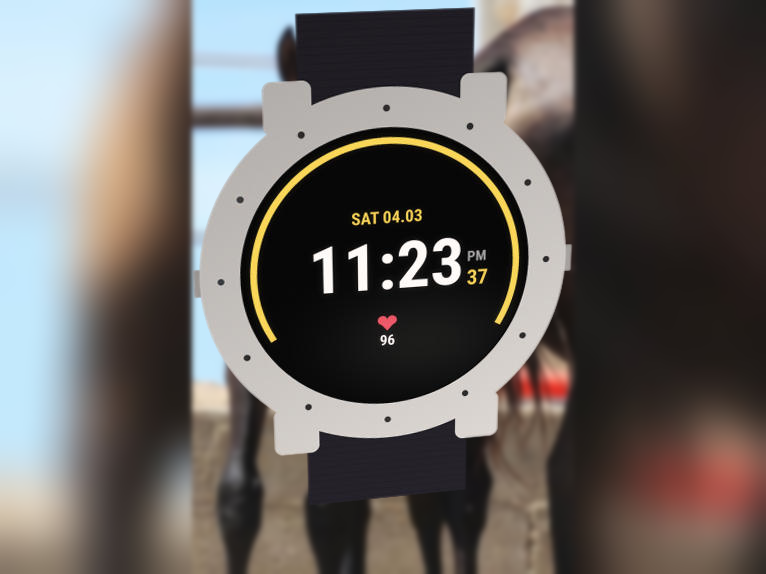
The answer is 11:23:37
